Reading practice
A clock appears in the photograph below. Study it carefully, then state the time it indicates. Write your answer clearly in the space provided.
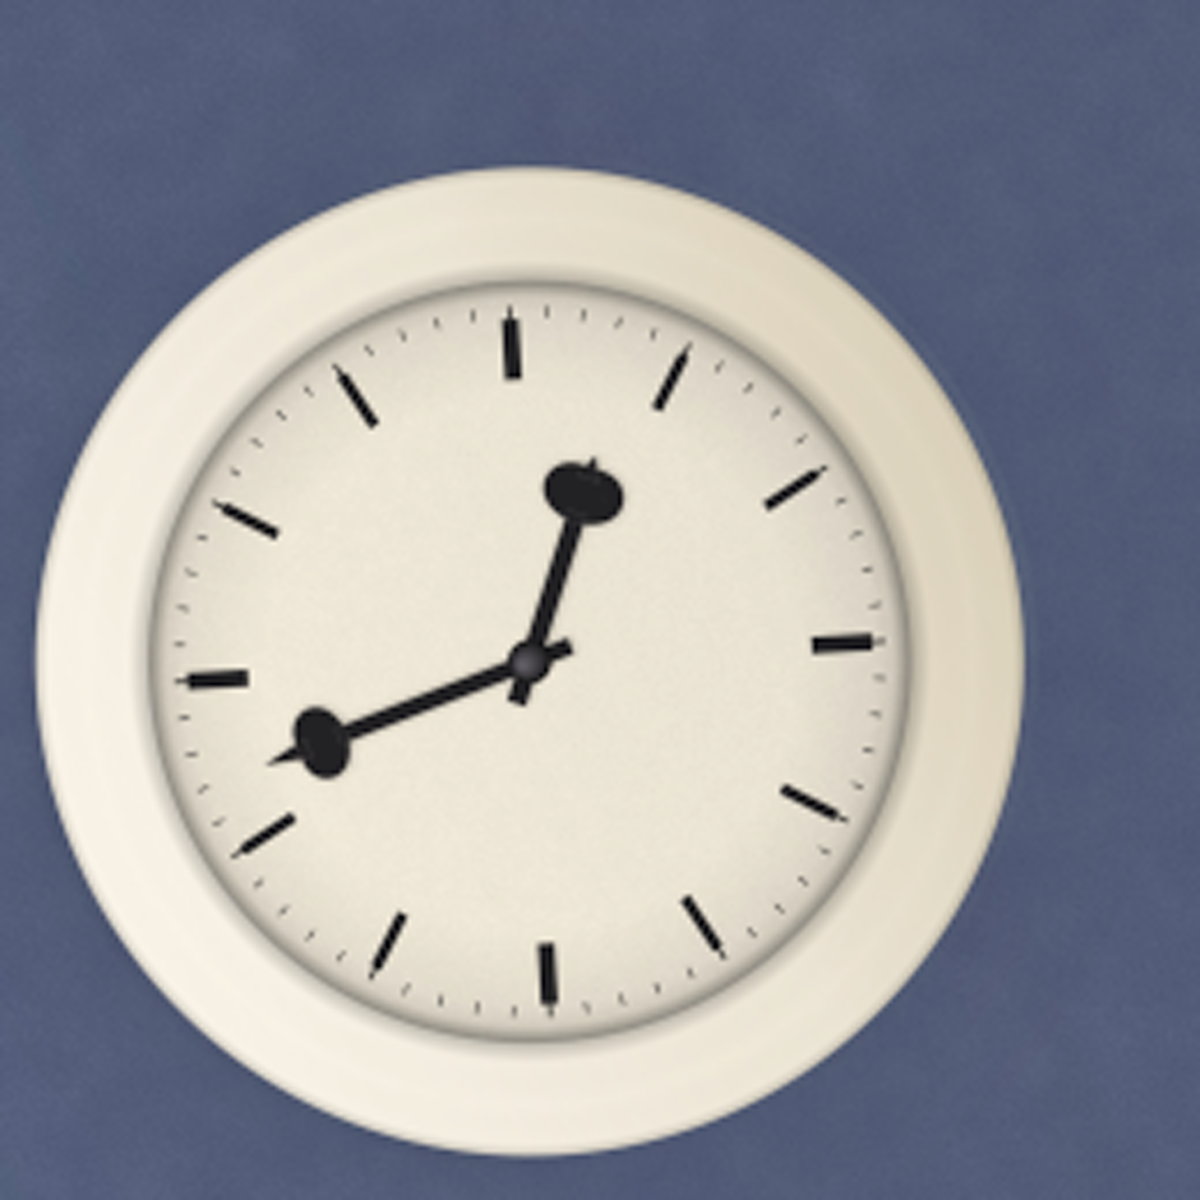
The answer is 12:42
